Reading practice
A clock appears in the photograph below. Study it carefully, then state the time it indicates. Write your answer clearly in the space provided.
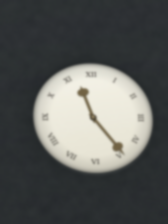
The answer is 11:24
